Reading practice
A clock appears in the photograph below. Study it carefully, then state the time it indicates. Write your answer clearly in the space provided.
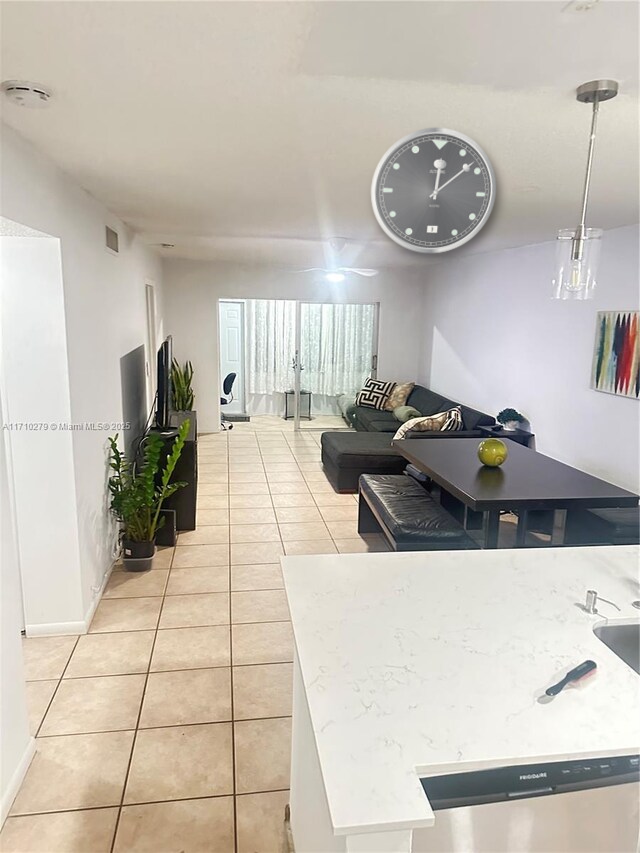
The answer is 12:08
